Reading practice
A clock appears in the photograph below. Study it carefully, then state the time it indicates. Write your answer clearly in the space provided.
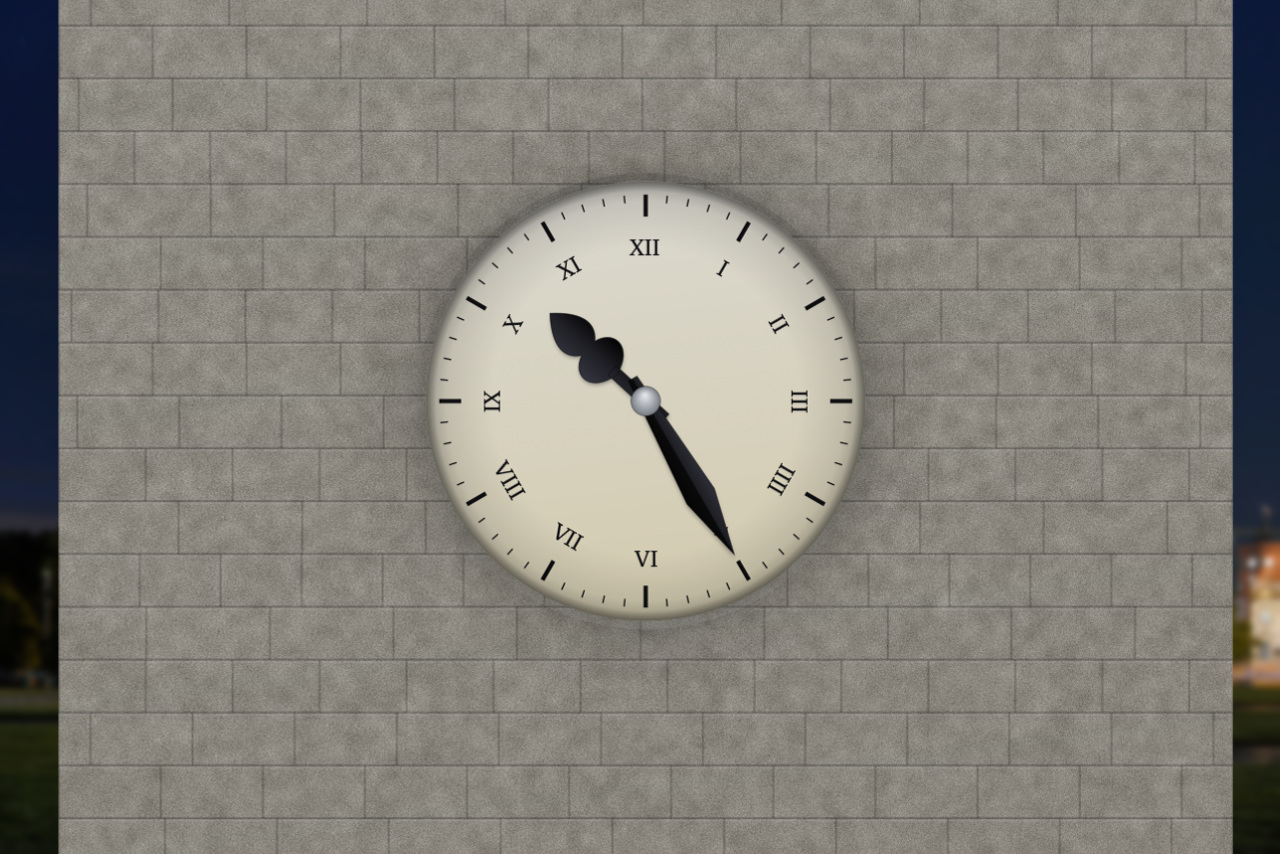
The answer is 10:25
